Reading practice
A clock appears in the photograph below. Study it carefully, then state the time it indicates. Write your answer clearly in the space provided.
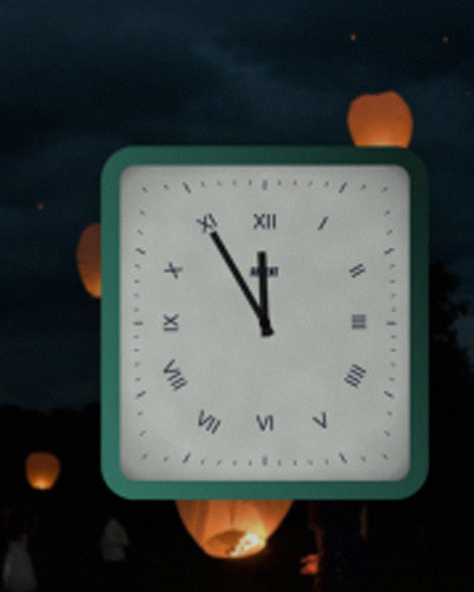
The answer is 11:55
